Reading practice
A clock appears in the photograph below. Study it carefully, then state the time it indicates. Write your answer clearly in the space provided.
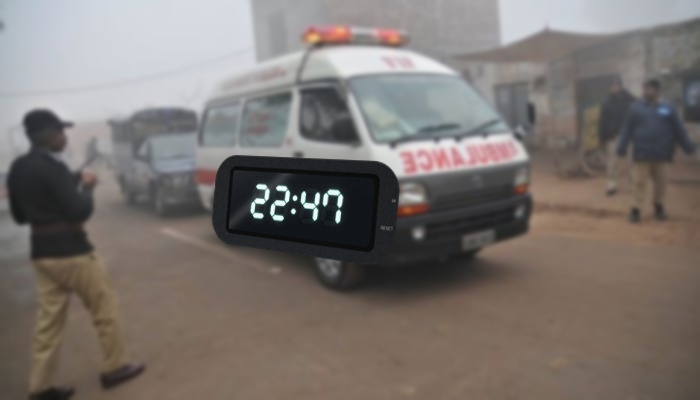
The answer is 22:47
